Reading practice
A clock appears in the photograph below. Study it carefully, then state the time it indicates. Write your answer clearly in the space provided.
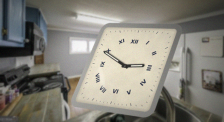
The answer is 2:49
